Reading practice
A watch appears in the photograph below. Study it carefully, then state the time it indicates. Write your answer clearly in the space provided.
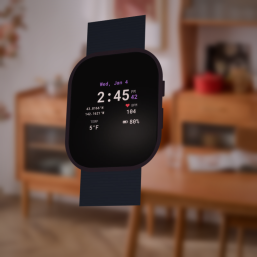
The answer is 2:45
